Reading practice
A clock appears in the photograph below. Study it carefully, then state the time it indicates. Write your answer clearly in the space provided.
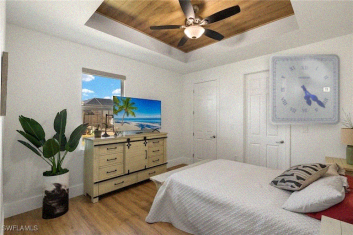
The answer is 5:22
